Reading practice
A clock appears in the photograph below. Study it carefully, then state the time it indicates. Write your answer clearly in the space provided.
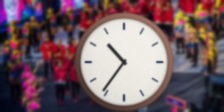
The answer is 10:36
